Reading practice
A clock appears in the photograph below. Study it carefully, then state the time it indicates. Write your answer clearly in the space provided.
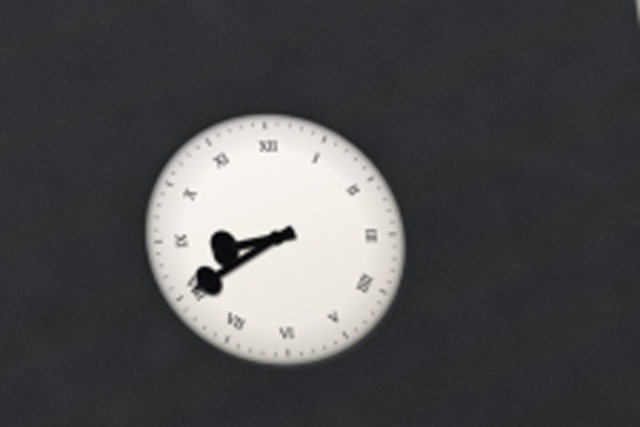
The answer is 8:40
